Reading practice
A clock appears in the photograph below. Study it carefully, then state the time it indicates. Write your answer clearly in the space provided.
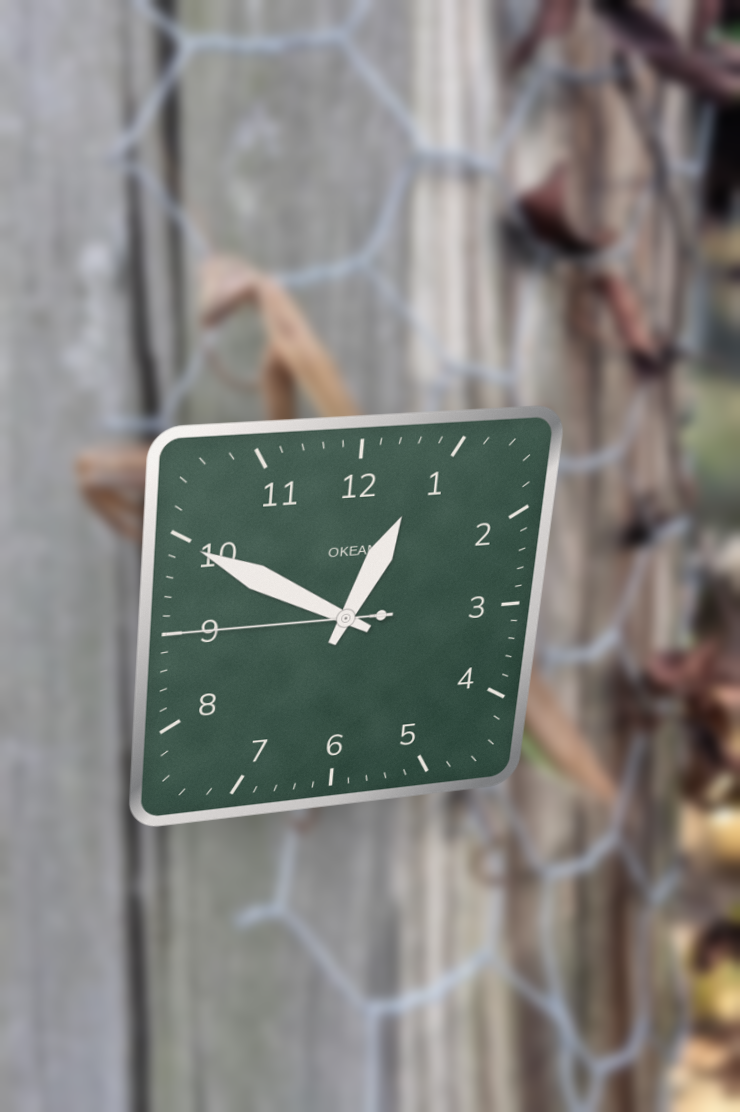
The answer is 12:49:45
